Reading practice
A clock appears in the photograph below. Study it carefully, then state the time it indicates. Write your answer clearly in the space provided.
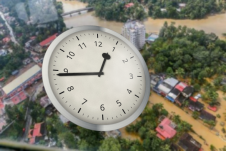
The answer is 12:44
